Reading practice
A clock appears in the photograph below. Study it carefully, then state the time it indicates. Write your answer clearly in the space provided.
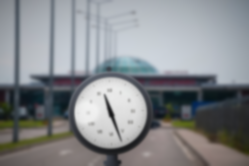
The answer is 11:27
